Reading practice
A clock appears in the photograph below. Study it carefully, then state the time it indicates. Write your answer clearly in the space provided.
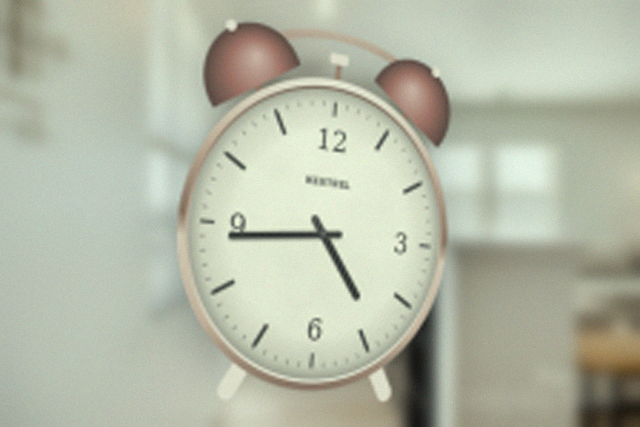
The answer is 4:44
